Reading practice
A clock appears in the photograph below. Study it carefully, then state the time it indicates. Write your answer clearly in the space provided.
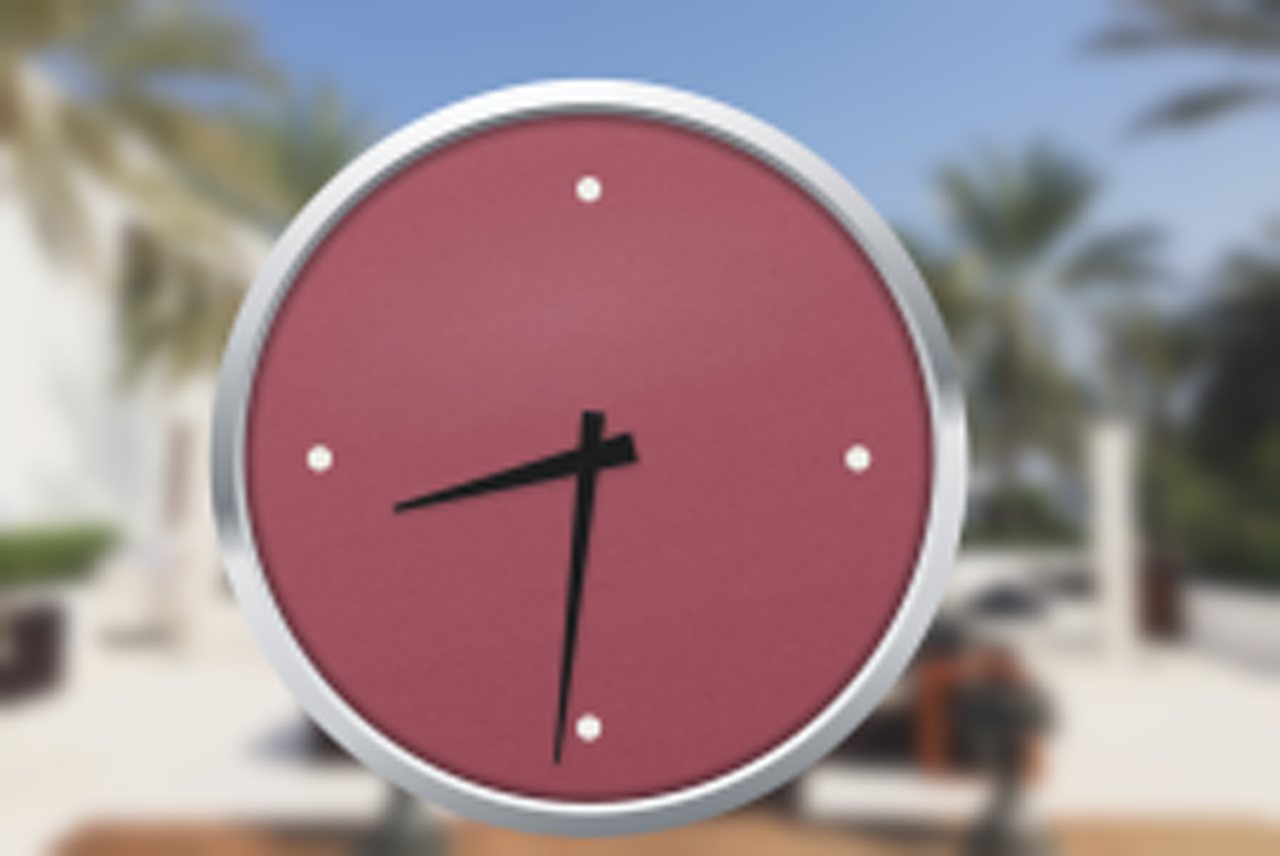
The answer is 8:31
